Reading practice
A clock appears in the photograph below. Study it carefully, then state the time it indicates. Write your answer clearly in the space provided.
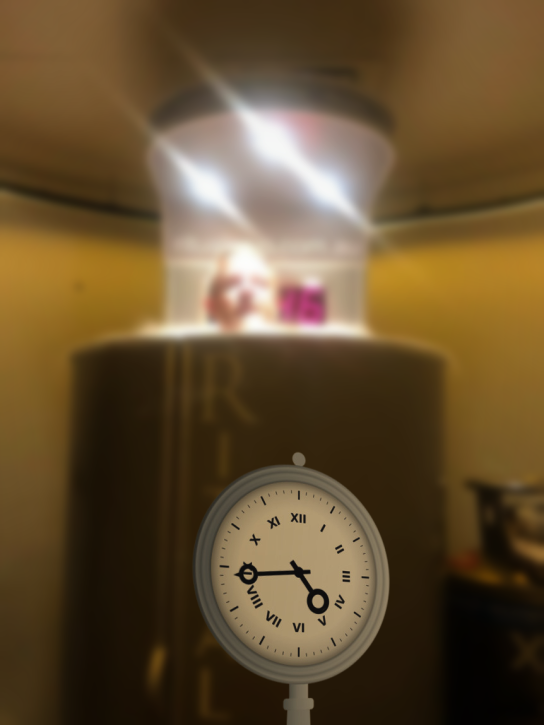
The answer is 4:44
